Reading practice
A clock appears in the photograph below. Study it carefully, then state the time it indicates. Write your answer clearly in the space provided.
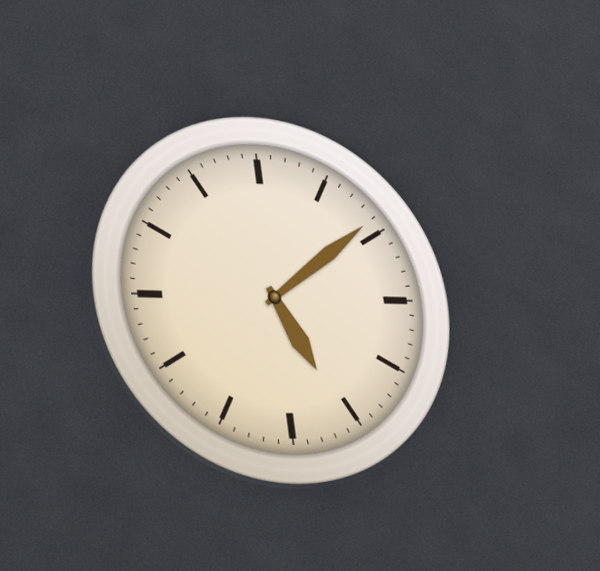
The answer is 5:09
